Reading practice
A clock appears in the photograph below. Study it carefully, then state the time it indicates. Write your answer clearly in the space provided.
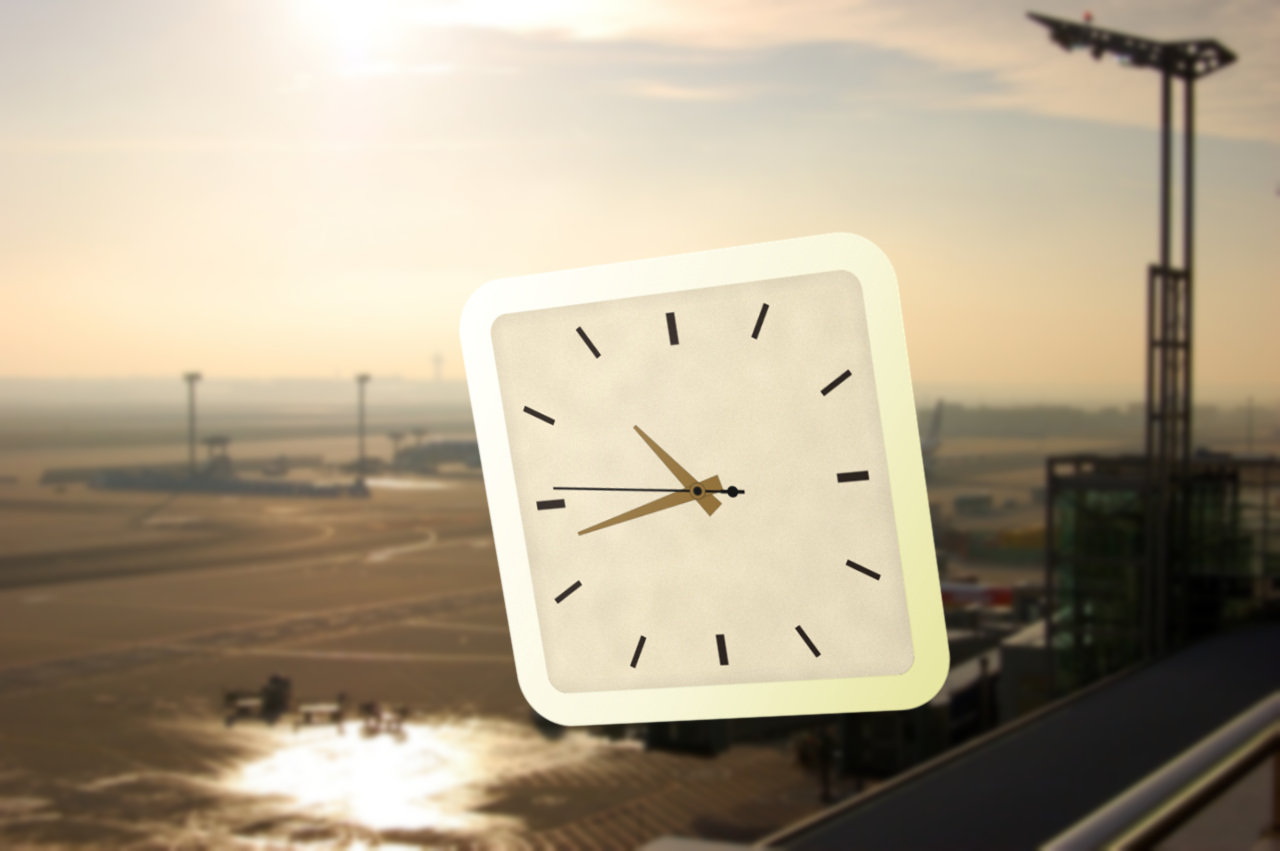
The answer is 10:42:46
